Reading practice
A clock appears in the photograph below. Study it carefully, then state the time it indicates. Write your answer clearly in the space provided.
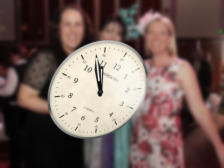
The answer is 10:53
